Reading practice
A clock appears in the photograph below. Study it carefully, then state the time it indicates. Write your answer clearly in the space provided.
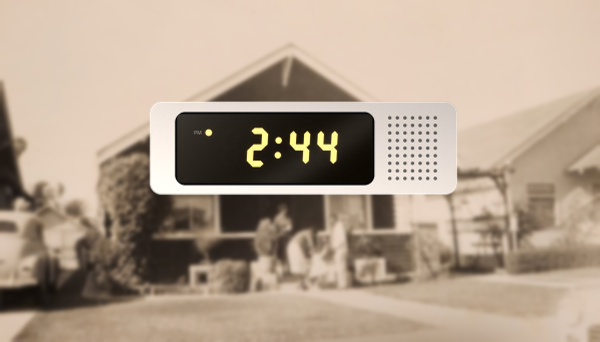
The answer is 2:44
